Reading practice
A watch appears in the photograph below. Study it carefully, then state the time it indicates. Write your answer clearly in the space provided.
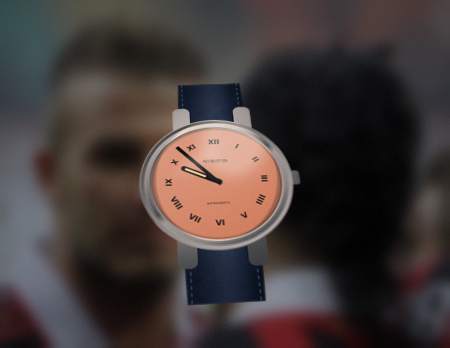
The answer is 9:53
